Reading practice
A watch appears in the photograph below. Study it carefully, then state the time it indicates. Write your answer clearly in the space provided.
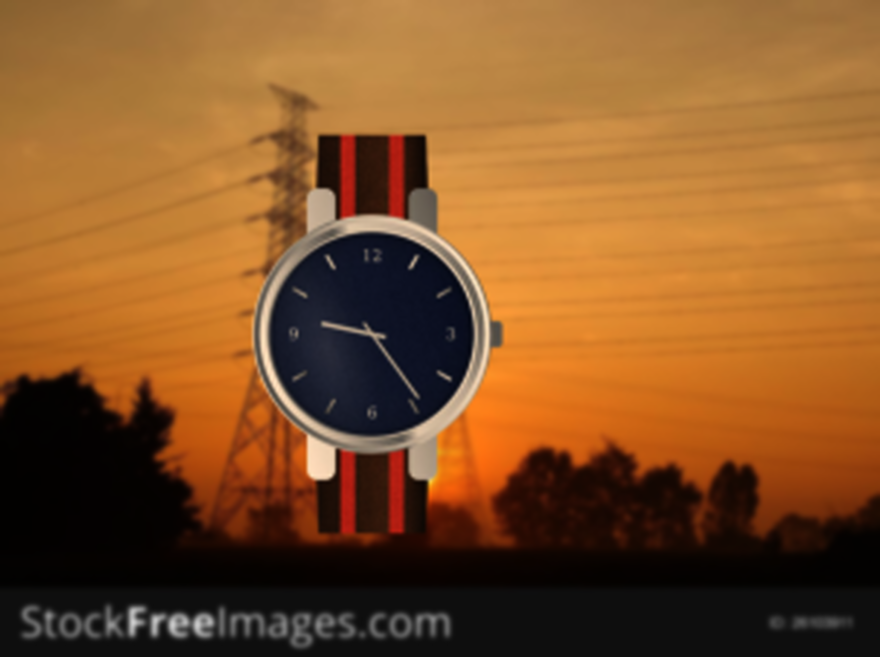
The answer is 9:24
